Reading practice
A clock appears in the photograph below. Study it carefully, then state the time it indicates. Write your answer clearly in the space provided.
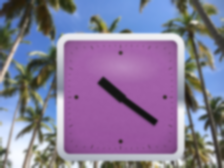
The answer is 10:21
